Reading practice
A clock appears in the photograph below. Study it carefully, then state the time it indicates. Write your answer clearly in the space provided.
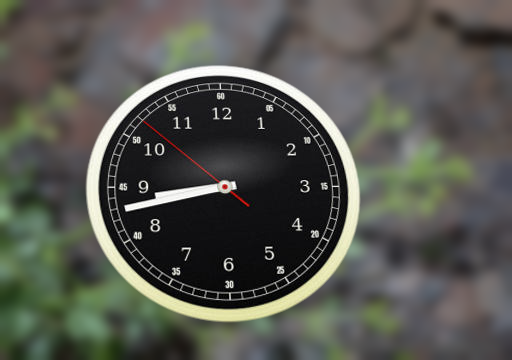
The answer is 8:42:52
